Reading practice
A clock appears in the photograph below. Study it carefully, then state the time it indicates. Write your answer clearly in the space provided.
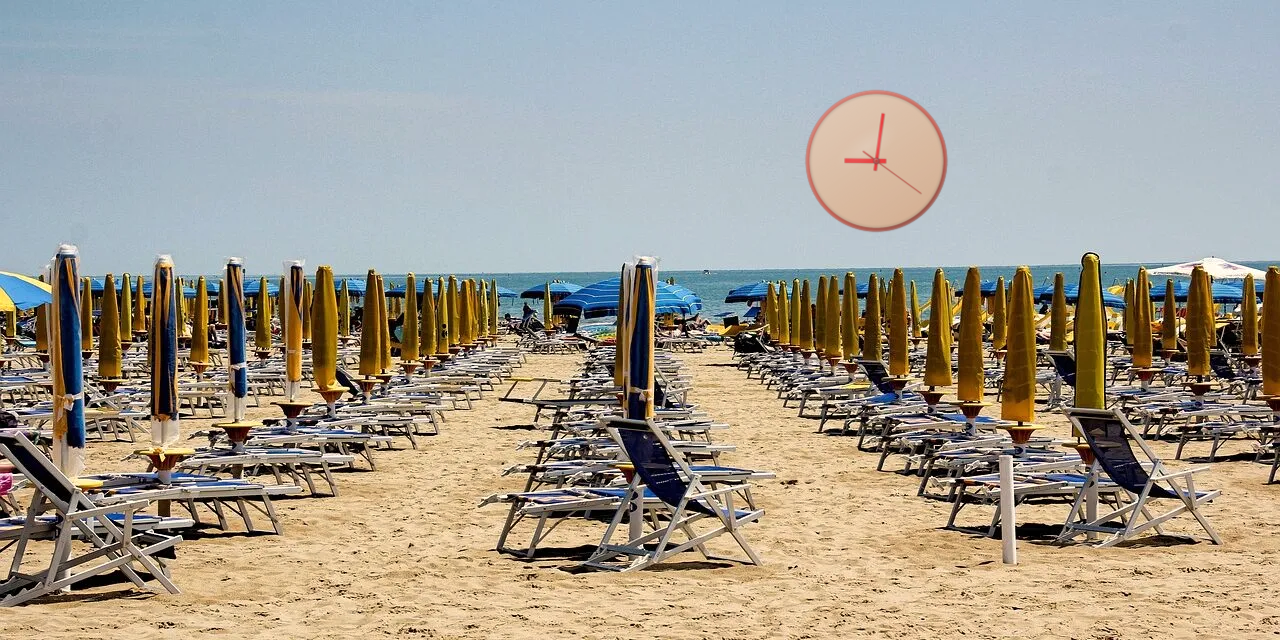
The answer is 9:01:21
